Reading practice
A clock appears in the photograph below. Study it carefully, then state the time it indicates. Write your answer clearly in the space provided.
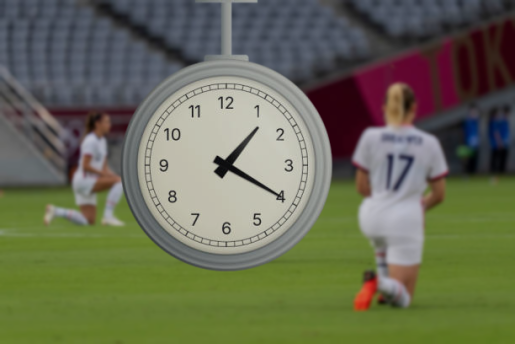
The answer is 1:20
